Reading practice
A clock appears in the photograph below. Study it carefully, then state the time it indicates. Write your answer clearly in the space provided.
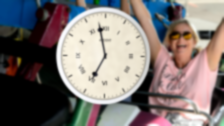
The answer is 6:58
